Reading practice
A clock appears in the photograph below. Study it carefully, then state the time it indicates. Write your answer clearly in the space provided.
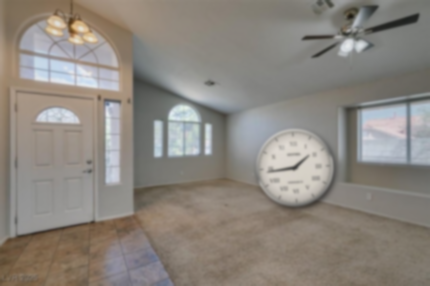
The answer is 1:44
